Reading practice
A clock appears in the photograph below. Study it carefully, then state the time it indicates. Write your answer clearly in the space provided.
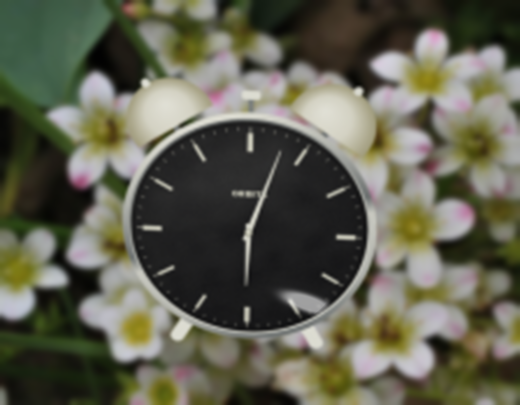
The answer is 6:03
